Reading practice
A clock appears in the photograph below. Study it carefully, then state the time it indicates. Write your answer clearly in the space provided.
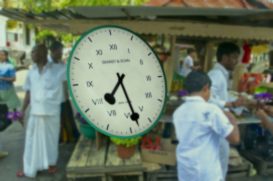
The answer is 7:28
